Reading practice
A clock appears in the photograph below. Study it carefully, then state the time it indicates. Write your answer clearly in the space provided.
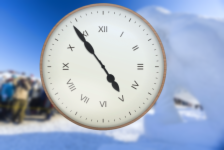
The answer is 4:54
